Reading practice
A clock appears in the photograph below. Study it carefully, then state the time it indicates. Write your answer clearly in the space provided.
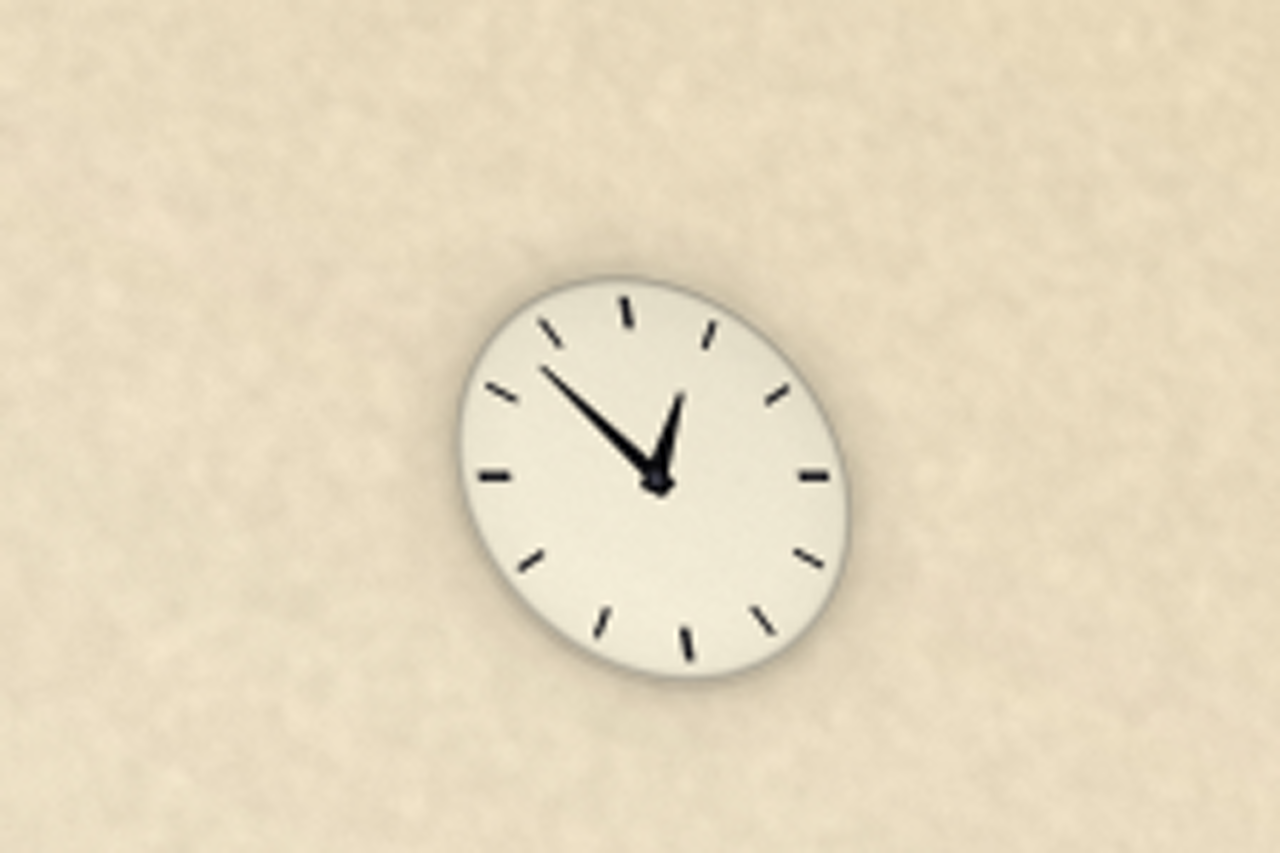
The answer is 12:53
